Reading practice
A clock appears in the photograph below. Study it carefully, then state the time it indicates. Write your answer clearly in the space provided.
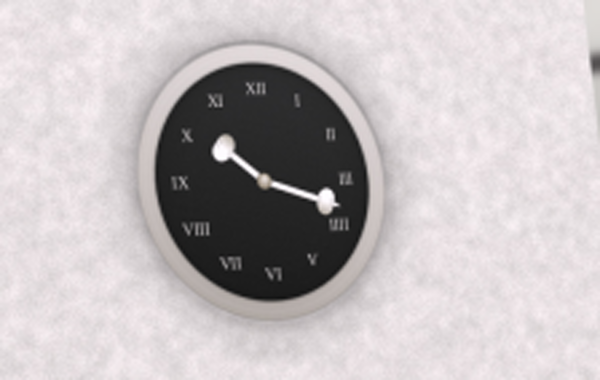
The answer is 10:18
